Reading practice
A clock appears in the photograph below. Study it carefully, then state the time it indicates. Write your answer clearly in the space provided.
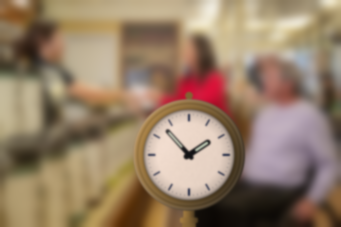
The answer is 1:53
